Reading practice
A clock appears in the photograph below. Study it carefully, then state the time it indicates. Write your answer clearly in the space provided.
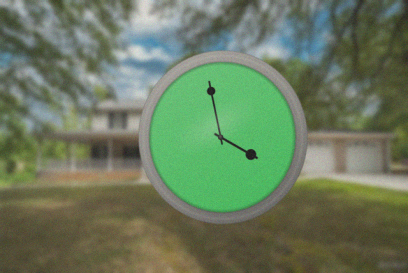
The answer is 3:58
